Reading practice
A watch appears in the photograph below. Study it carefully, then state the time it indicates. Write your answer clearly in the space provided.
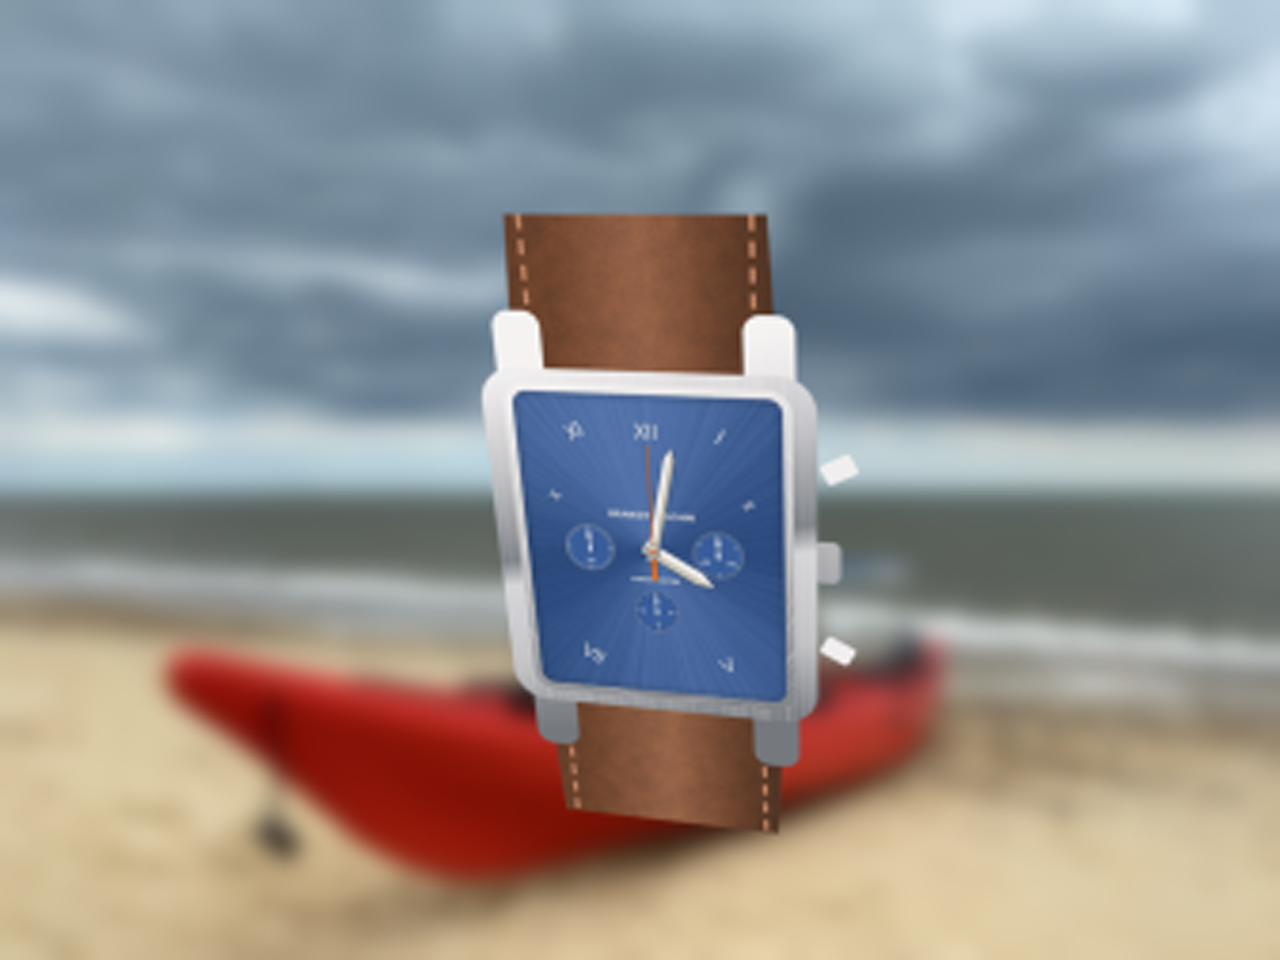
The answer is 4:02
